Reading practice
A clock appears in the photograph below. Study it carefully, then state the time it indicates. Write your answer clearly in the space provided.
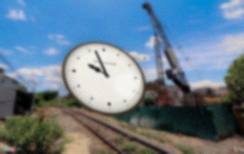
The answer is 9:57
